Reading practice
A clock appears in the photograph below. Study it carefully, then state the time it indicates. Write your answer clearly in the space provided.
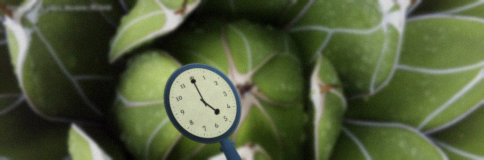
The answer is 5:00
